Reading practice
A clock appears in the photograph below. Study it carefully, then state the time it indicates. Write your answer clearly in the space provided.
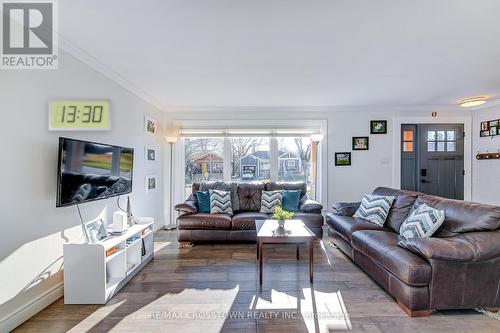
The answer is 13:30
